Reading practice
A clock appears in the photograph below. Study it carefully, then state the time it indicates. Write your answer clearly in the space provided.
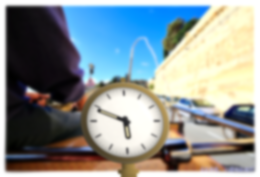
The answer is 5:49
